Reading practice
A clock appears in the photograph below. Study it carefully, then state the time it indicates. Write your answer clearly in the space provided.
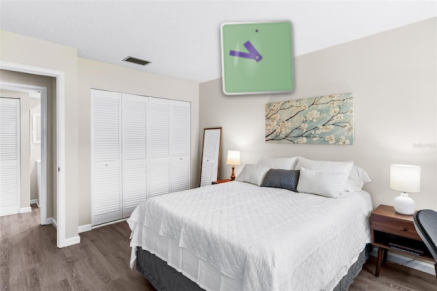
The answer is 10:47
